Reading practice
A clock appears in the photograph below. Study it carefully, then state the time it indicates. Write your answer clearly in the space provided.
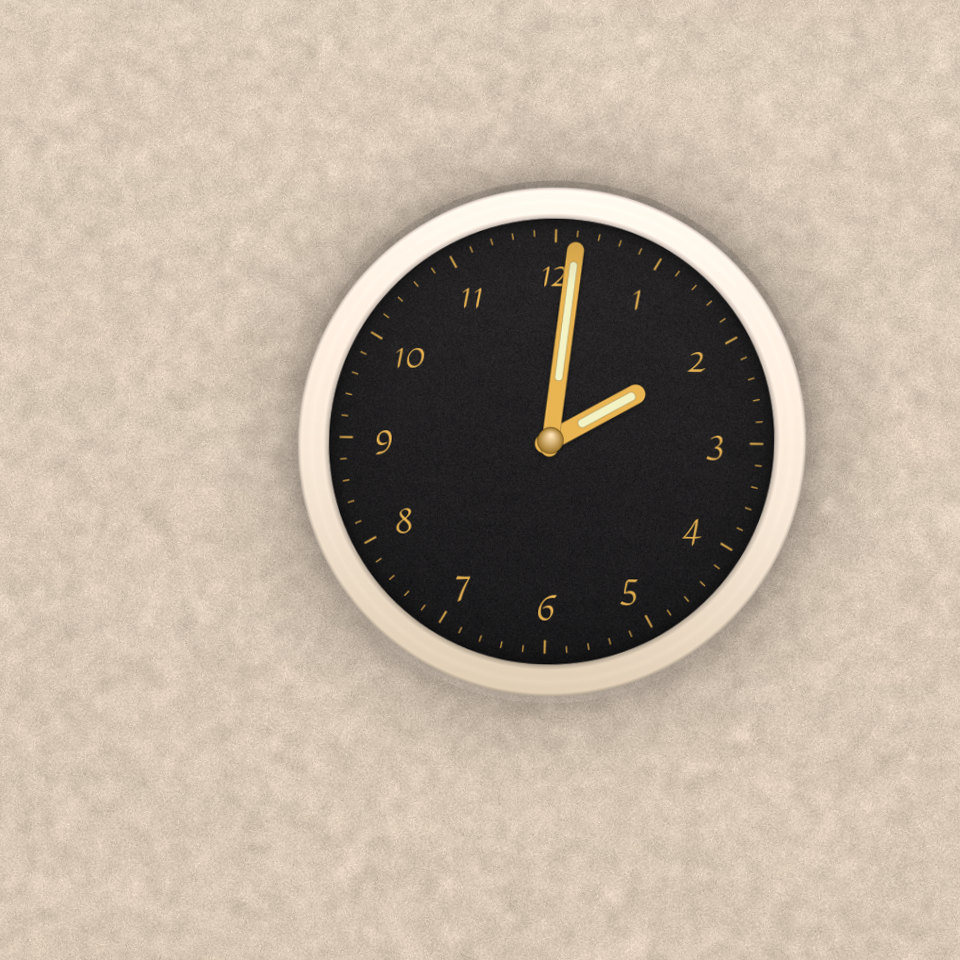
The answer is 2:01
